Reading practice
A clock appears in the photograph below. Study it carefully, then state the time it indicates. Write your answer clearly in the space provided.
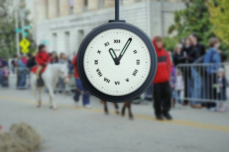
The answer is 11:05
